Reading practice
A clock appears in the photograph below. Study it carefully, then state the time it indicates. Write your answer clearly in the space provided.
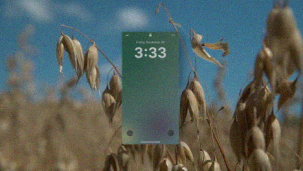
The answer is 3:33
